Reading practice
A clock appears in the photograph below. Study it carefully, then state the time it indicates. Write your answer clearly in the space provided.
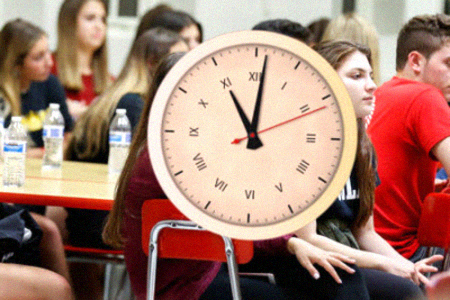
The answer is 11:01:11
